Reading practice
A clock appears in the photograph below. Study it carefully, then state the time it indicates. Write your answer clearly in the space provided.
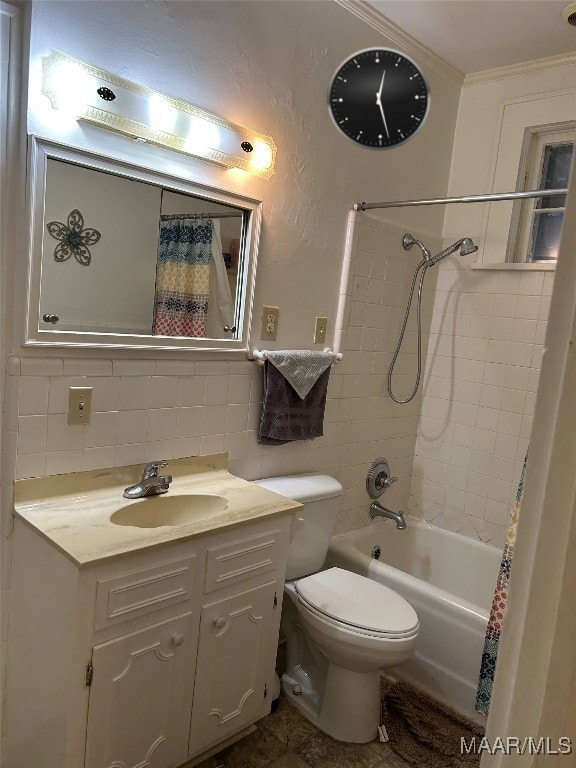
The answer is 12:28
